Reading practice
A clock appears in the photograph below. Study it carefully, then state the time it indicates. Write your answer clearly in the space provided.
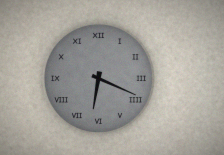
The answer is 6:19
